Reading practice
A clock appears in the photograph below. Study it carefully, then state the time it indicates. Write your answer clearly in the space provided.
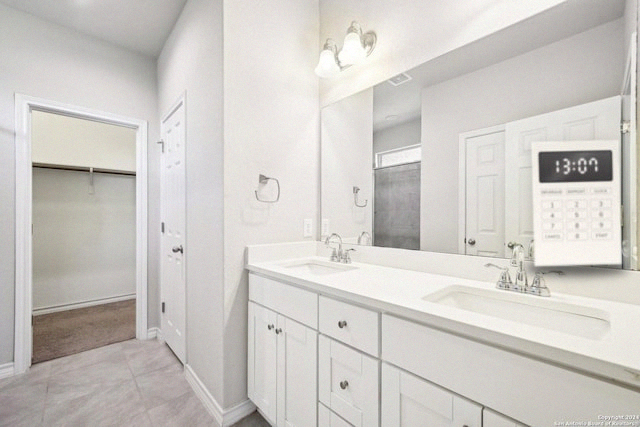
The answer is 13:07
